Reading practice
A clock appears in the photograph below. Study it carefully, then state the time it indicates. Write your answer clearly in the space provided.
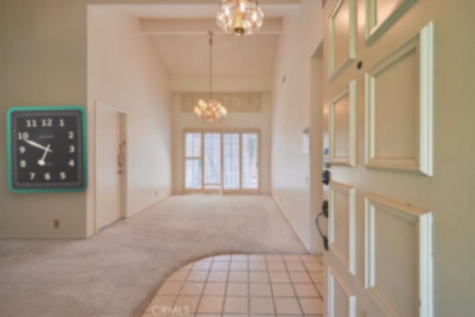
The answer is 6:49
